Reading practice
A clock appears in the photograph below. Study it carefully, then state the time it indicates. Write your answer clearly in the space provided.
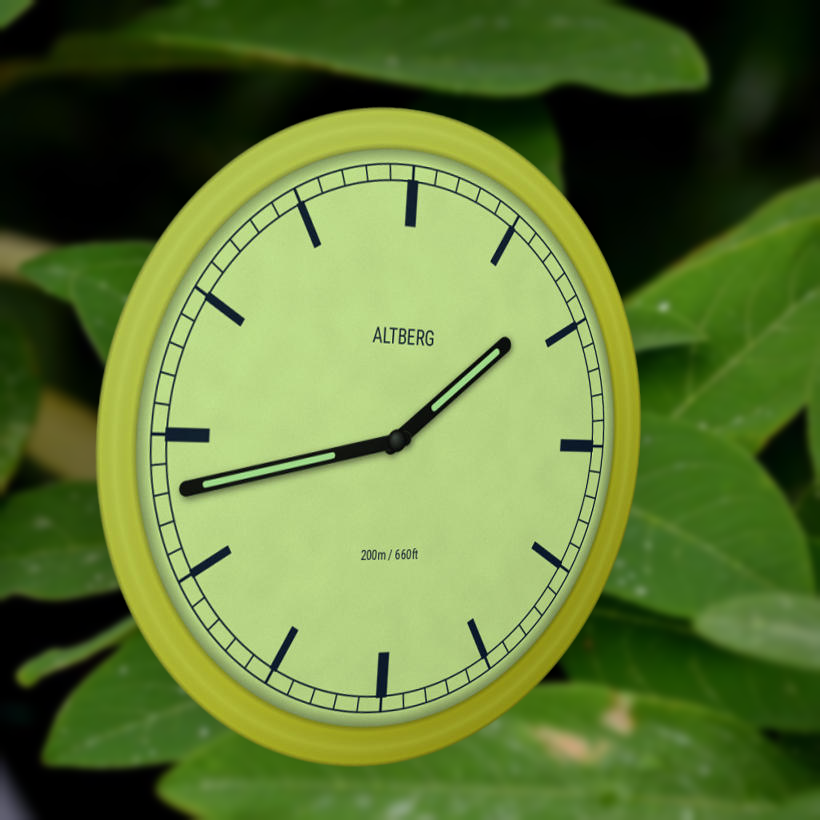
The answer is 1:43
